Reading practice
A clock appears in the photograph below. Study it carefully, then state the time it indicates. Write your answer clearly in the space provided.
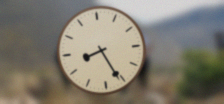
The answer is 8:26
